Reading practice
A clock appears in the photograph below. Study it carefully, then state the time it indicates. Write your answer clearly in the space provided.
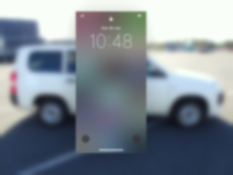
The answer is 10:48
